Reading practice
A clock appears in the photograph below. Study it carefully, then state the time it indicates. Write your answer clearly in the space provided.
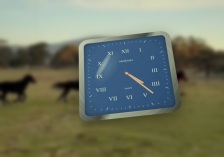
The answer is 4:23
